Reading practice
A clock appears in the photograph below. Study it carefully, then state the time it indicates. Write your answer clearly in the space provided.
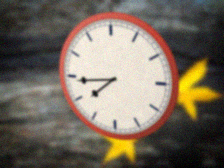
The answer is 7:44
